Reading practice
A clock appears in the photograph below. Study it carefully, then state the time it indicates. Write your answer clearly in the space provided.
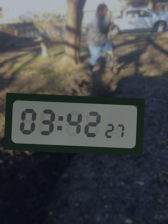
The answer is 3:42:27
